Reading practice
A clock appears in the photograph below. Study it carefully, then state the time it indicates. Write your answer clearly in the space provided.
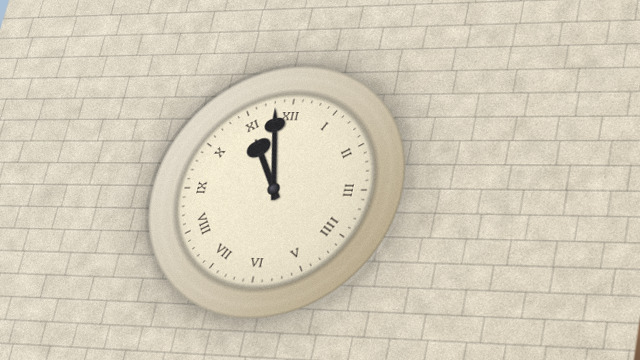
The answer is 10:58
